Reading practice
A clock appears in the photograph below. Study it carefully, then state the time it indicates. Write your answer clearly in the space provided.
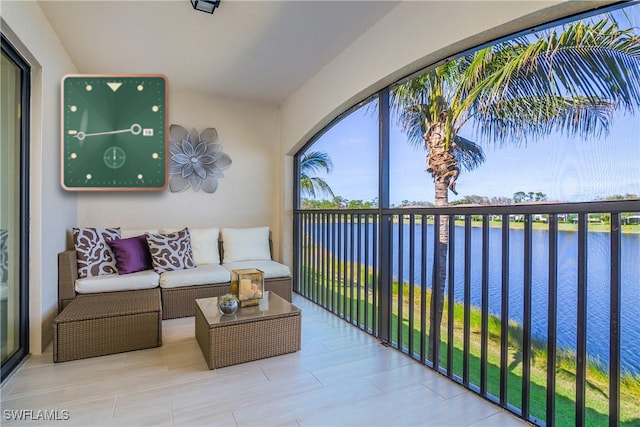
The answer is 2:44
